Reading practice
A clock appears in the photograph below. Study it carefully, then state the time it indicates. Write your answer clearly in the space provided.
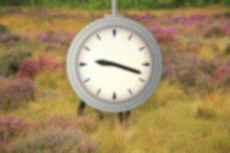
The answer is 9:18
